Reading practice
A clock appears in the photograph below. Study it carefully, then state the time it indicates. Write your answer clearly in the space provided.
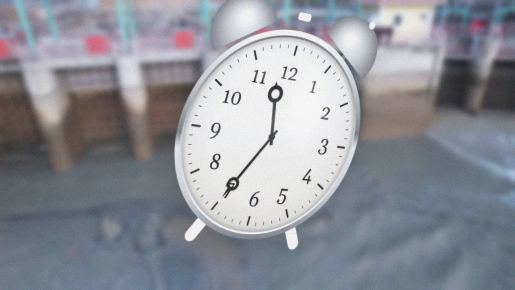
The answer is 11:35
